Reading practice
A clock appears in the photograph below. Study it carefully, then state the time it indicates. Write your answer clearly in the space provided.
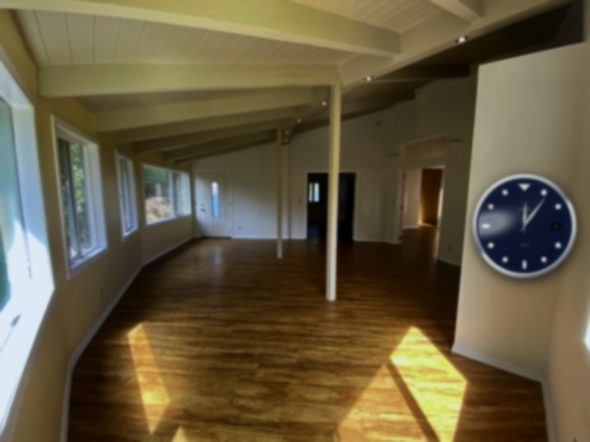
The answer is 12:06
